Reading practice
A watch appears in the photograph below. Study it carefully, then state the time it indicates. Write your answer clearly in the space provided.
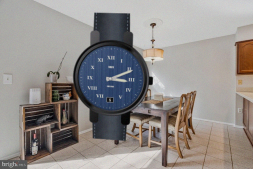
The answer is 3:11
